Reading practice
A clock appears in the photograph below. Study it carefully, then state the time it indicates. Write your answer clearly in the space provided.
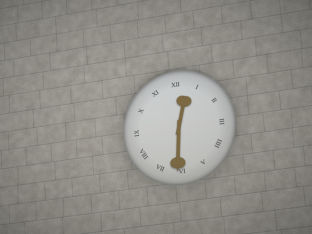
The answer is 12:31
